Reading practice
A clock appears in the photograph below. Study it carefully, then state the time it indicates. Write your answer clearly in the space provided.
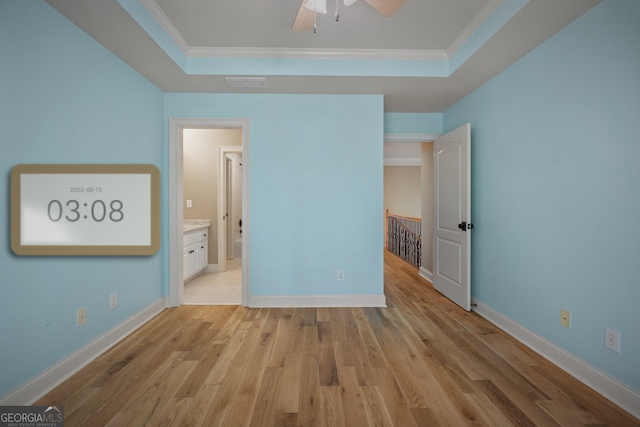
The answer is 3:08
